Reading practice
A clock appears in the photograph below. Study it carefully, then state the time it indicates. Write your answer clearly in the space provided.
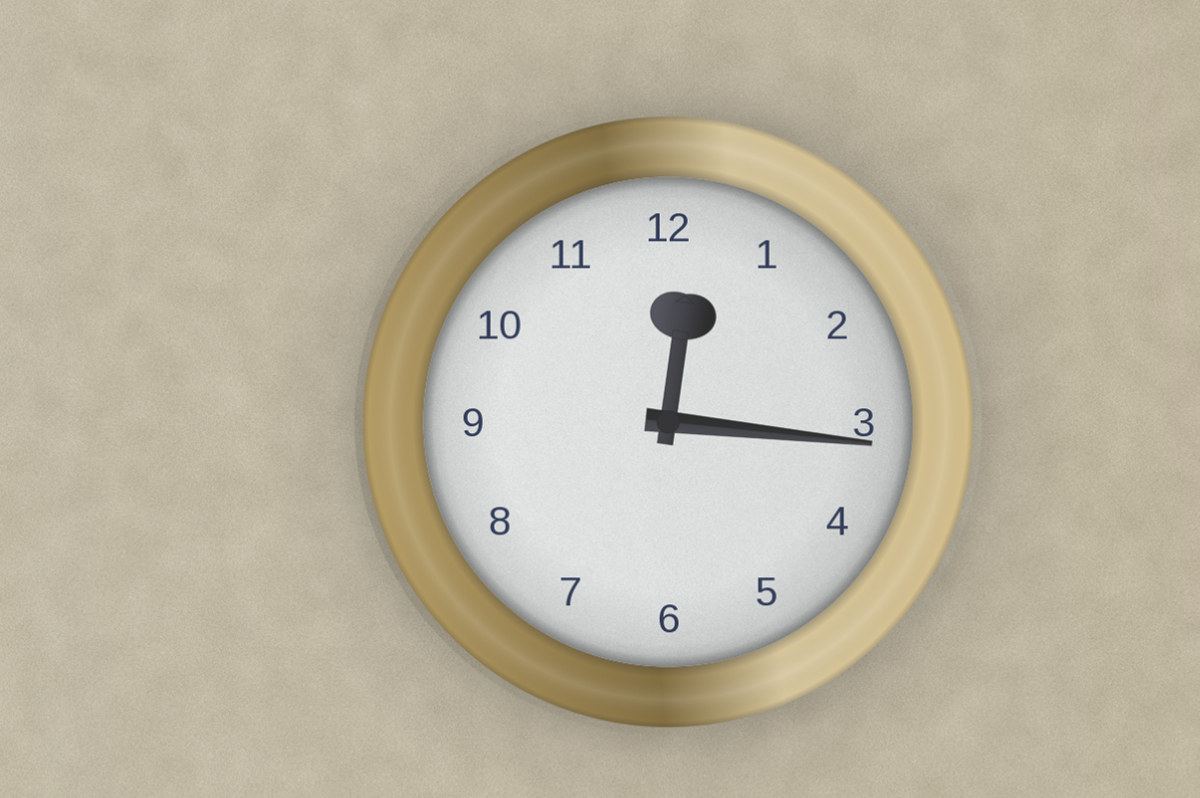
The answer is 12:16
